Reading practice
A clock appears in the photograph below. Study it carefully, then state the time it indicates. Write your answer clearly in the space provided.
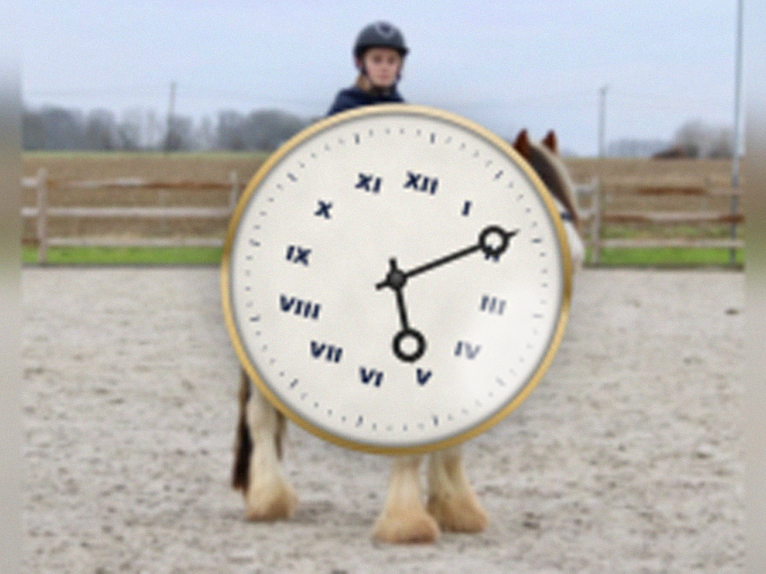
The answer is 5:09
